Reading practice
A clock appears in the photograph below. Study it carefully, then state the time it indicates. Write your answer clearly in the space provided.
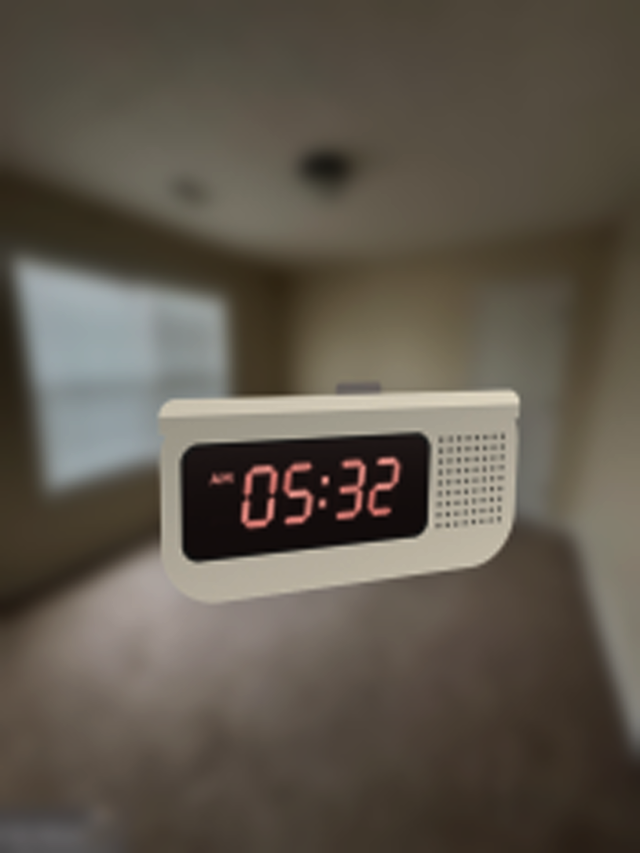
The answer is 5:32
